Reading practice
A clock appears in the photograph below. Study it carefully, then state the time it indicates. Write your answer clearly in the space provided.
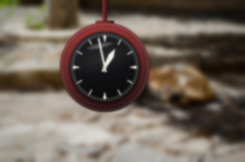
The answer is 12:58
